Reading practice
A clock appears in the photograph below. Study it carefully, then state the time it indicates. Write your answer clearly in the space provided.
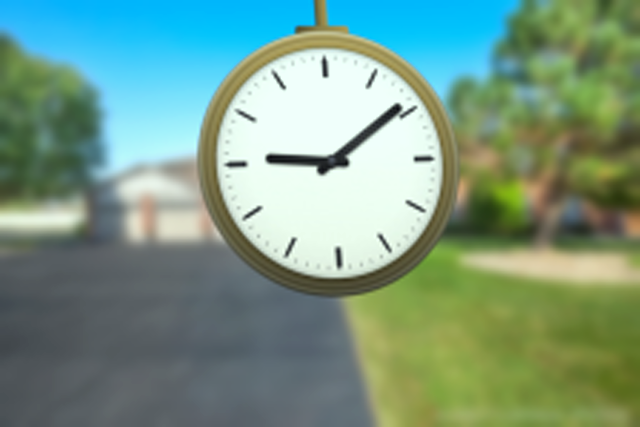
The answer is 9:09
